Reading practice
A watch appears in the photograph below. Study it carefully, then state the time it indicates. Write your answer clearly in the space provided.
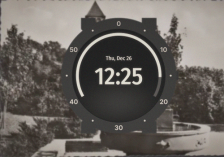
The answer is 12:25
